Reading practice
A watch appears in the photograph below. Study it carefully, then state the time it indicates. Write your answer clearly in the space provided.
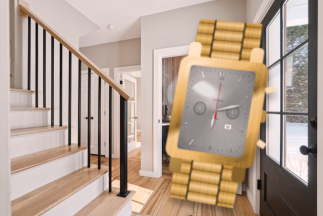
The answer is 6:12
